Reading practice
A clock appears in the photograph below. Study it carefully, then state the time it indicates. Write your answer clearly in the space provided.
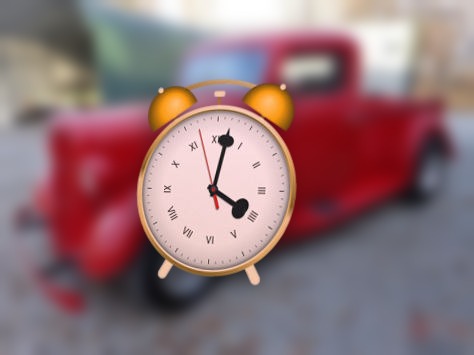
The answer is 4:01:57
